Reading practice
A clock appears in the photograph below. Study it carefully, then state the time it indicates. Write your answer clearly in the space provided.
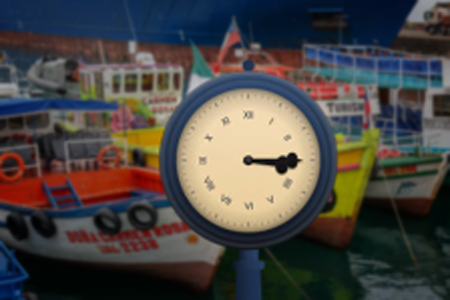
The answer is 3:15
